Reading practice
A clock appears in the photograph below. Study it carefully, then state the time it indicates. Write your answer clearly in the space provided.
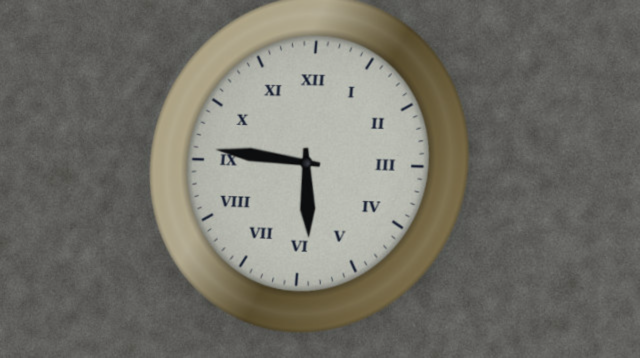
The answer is 5:46
